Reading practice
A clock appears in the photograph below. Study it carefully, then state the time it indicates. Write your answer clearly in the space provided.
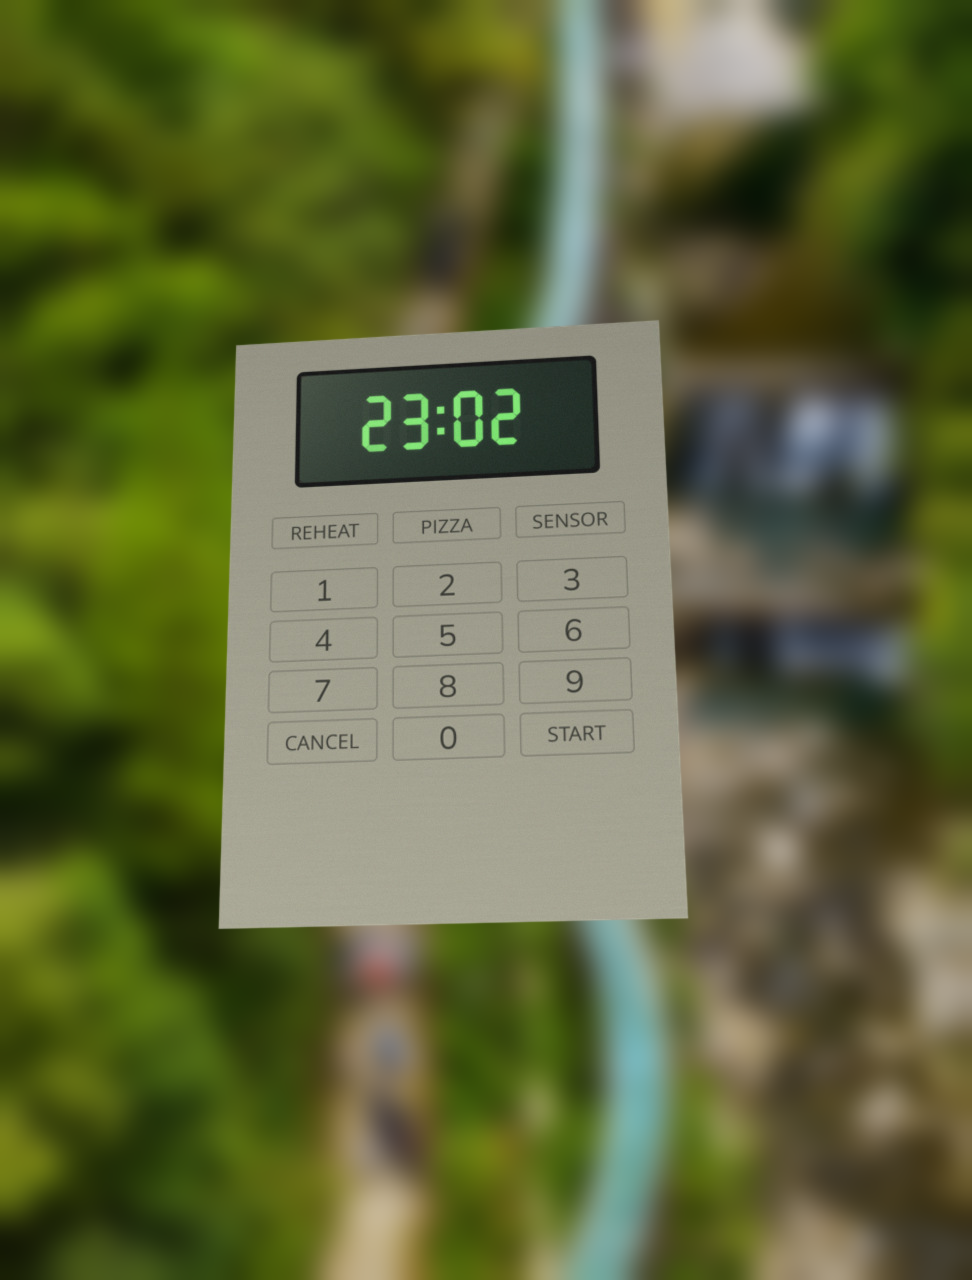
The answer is 23:02
